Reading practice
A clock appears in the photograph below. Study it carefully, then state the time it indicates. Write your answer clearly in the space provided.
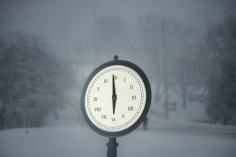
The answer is 5:59
